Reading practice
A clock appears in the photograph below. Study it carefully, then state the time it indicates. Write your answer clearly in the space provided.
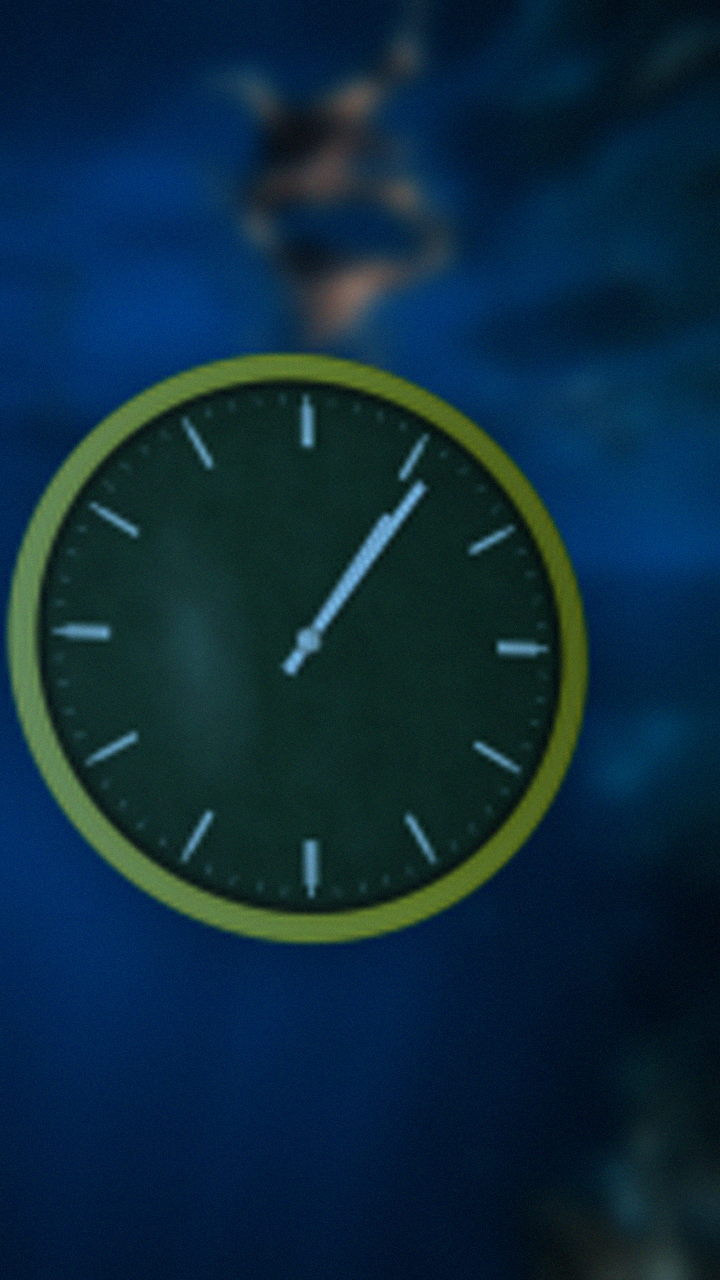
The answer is 1:06
